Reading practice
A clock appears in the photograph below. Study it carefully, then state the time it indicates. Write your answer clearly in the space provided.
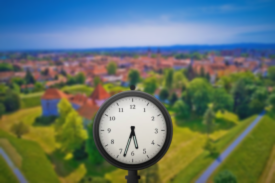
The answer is 5:33
